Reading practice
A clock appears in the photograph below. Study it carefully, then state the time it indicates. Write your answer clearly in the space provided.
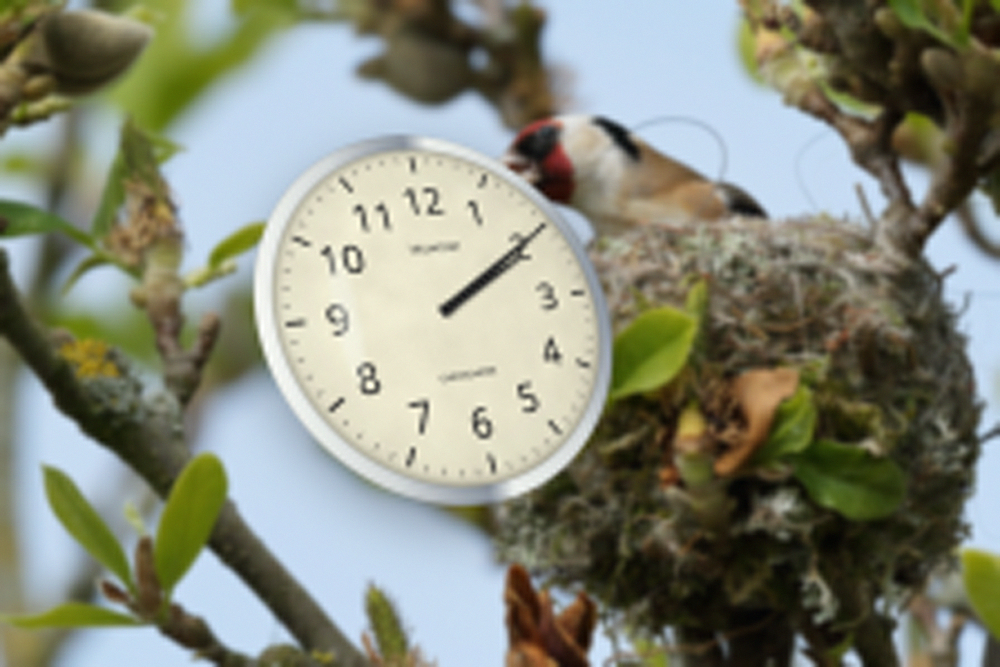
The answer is 2:10
